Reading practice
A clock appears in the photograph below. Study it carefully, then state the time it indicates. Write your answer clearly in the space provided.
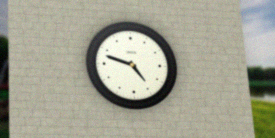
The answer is 4:48
